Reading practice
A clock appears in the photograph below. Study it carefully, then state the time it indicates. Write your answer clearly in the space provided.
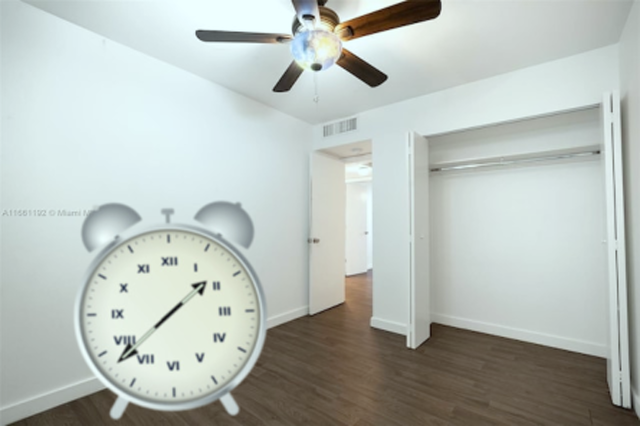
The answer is 1:38
